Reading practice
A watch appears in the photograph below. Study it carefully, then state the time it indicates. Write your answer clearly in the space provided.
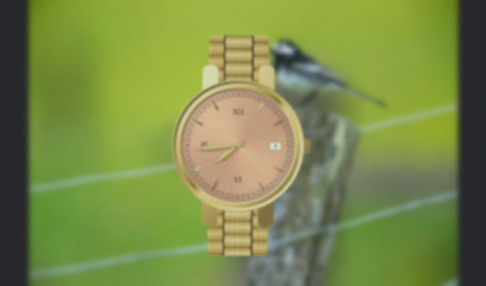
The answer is 7:44
